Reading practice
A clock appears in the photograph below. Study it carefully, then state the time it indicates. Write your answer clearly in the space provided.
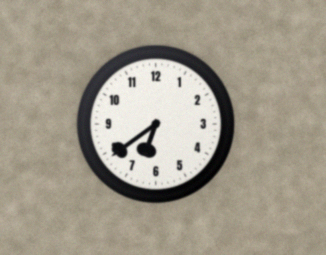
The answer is 6:39
